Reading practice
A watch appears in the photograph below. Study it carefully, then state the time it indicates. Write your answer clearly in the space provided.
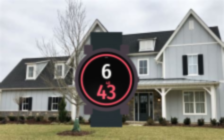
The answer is 6:43
